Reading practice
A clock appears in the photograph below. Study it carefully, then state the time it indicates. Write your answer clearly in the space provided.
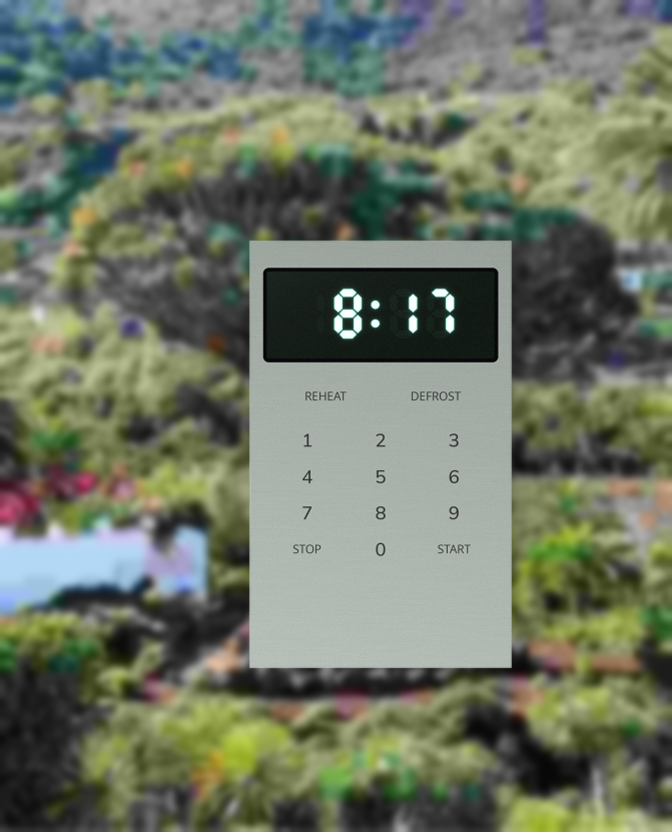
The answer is 8:17
